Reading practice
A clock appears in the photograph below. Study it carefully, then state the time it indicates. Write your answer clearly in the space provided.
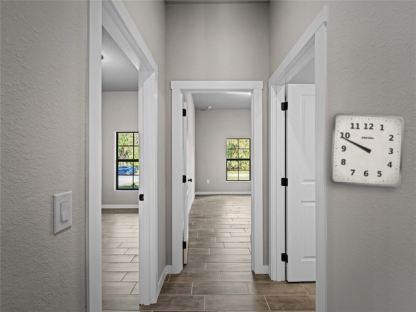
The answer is 9:49
